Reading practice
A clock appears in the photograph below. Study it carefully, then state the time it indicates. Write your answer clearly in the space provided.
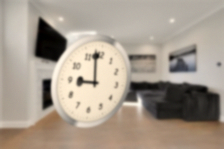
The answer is 8:58
